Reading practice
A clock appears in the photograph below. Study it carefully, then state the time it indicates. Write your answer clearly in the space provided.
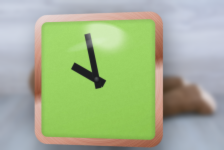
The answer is 9:58
